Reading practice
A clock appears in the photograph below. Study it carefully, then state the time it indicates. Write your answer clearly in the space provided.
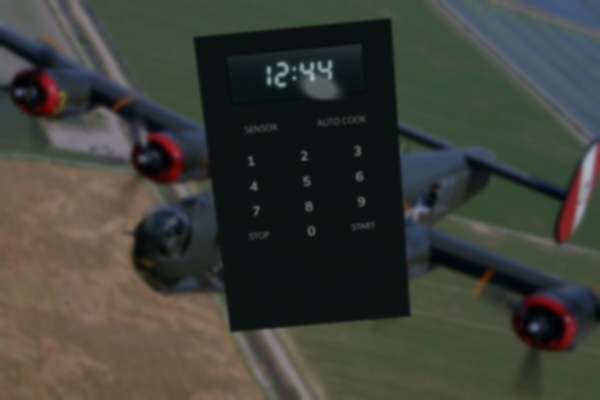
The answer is 12:44
